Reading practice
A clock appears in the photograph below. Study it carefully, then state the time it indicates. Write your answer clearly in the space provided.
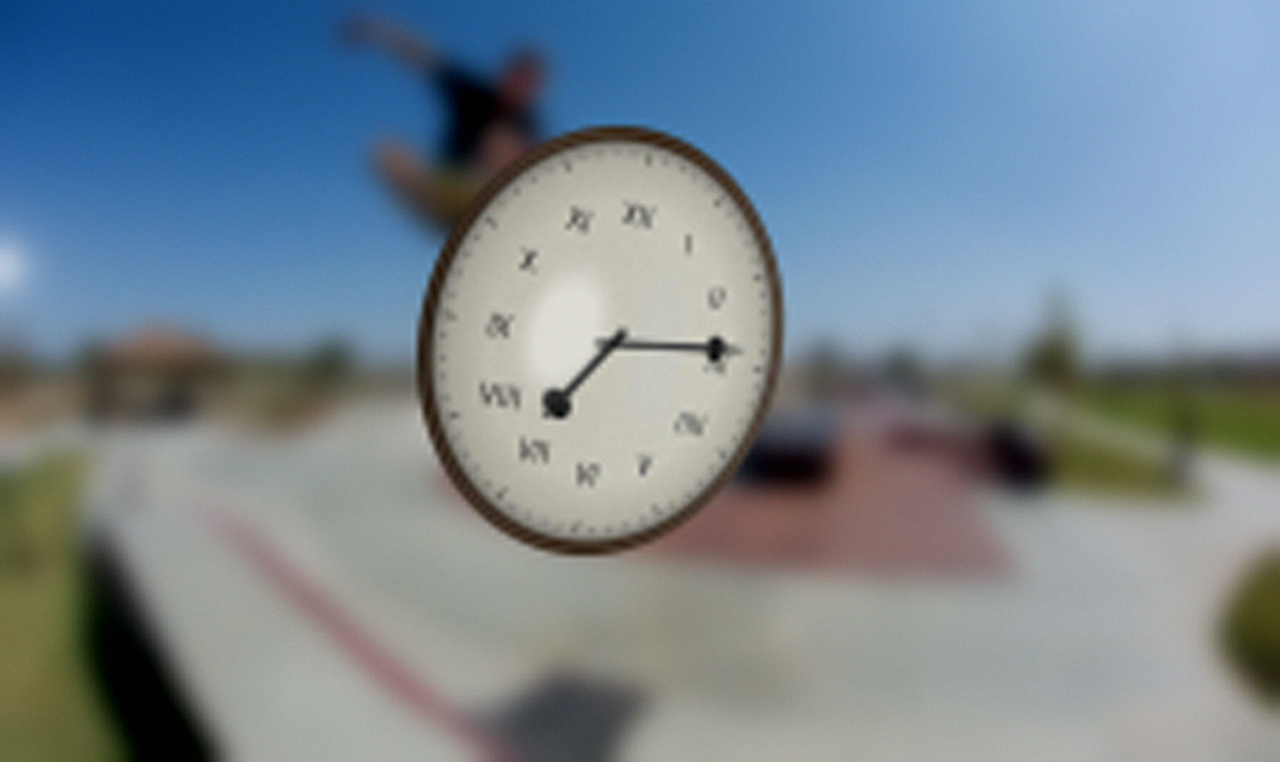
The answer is 7:14
